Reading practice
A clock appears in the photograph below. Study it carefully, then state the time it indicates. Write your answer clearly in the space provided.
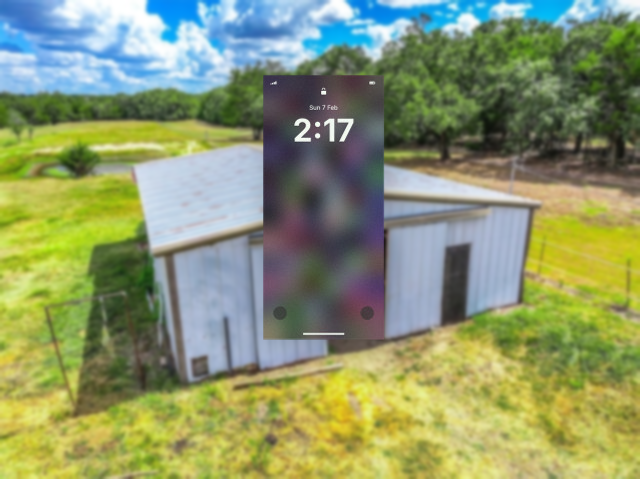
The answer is 2:17
